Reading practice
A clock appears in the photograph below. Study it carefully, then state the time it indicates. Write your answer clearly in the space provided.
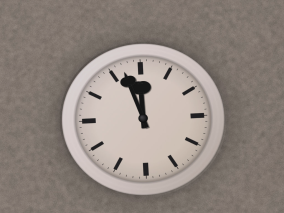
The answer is 11:57
